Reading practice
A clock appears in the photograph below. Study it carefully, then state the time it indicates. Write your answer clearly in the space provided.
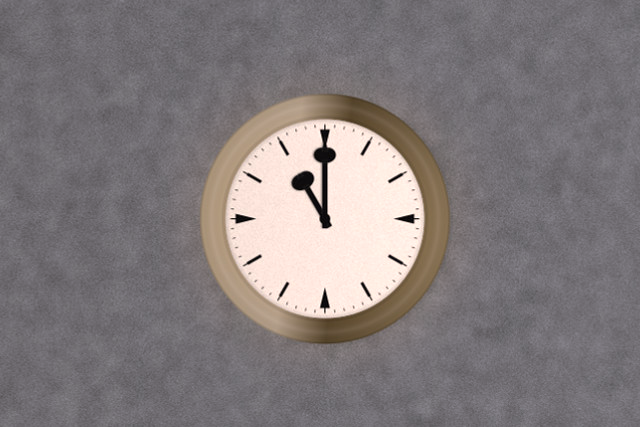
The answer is 11:00
